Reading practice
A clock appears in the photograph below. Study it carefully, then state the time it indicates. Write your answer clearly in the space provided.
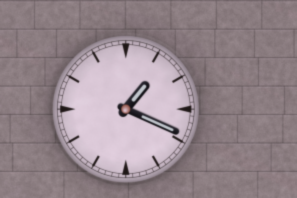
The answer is 1:19
